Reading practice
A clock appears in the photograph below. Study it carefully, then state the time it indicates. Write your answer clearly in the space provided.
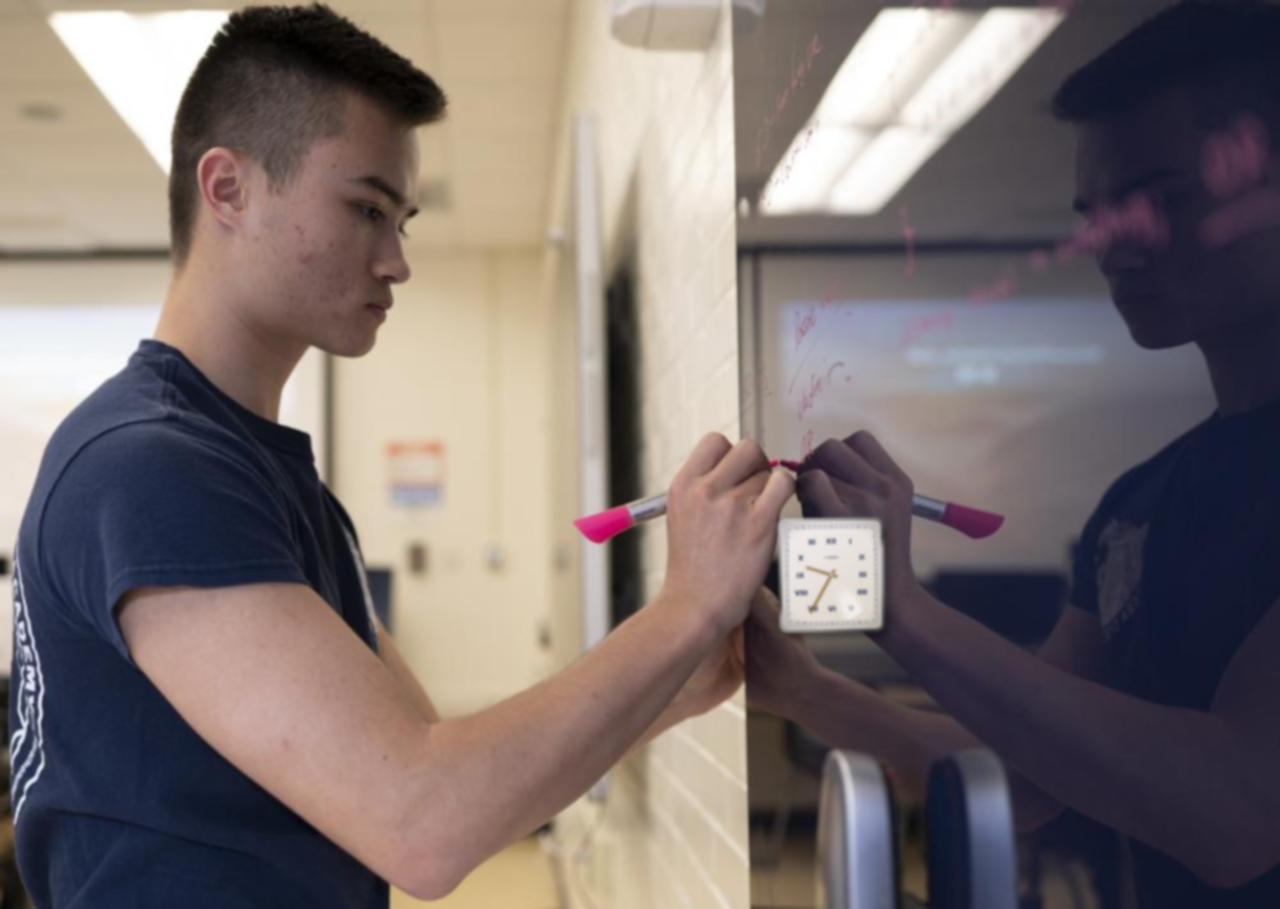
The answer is 9:35
